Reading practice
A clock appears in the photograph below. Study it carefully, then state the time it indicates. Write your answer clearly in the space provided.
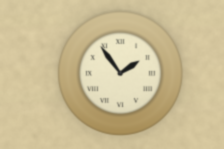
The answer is 1:54
